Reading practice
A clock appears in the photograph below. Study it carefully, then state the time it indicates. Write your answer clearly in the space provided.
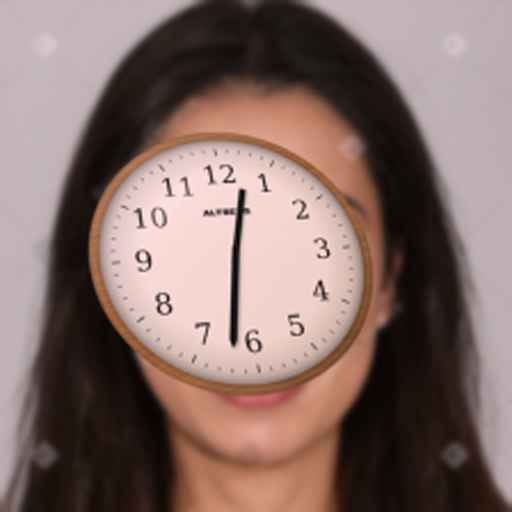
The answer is 12:32
